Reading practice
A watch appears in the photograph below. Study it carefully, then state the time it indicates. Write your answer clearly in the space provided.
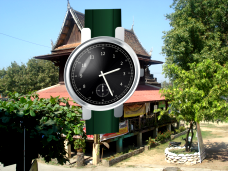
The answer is 2:26
